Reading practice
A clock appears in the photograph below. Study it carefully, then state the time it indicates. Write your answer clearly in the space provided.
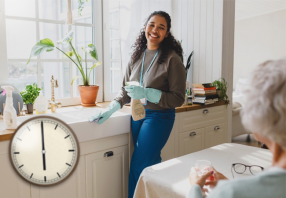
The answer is 6:00
